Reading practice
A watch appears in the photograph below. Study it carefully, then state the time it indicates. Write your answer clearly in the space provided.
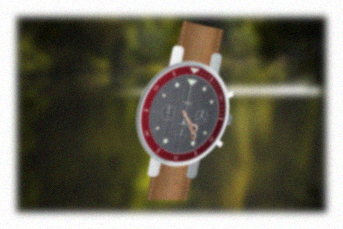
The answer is 4:24
